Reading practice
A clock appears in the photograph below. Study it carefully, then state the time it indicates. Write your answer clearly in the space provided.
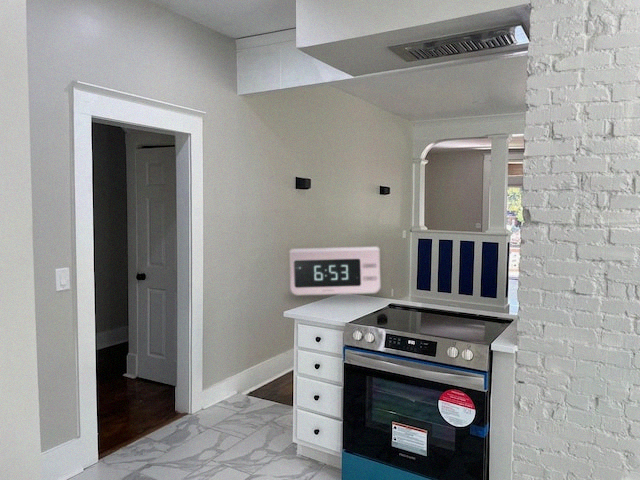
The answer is 6:53
